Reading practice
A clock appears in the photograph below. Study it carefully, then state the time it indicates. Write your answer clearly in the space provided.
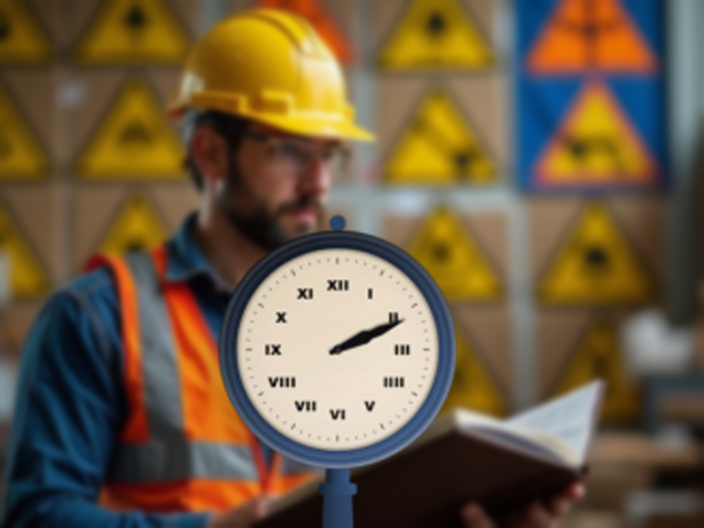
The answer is 2:11
